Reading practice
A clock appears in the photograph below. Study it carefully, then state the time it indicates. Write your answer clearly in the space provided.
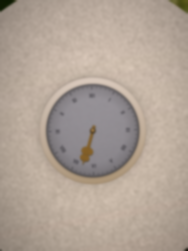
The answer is 6:33
